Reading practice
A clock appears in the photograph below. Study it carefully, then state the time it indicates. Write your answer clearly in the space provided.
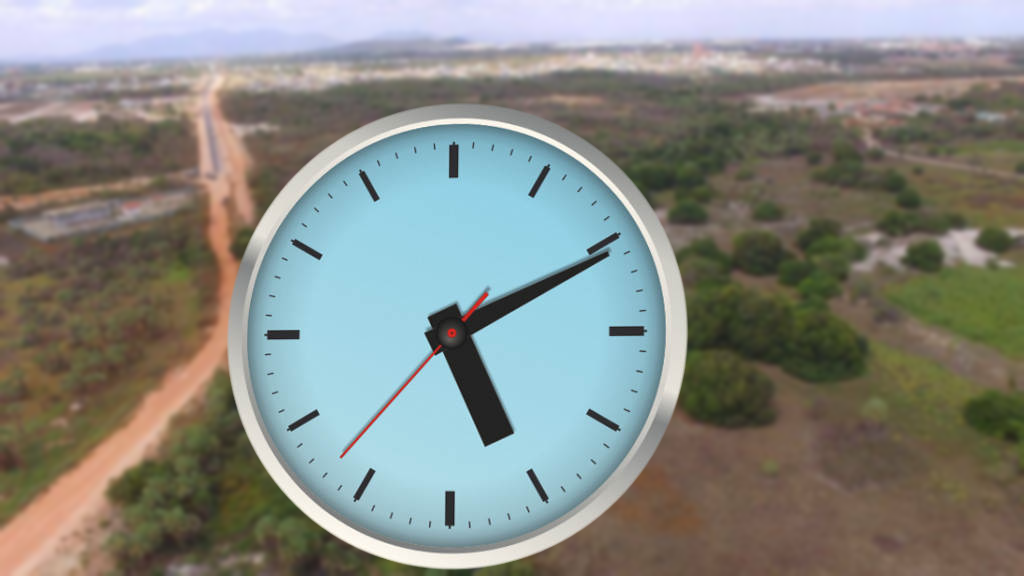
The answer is 5:10:37
